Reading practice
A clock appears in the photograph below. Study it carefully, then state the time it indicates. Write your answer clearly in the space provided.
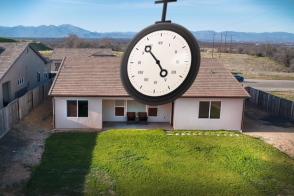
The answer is 4:53
